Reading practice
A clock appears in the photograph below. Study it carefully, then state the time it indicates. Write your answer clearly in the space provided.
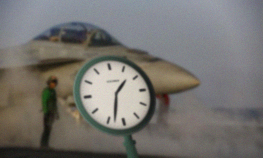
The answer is 1:33
